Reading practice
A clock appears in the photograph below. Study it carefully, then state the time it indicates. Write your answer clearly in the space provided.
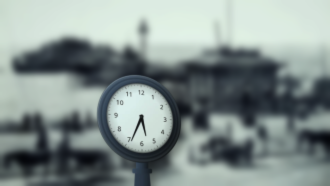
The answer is 5:34
